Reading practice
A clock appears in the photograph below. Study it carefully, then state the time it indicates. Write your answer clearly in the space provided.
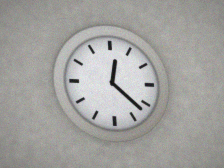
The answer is 12:22
